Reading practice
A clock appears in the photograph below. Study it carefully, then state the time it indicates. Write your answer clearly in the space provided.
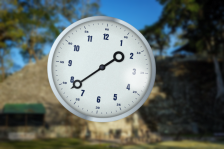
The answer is 1:38
